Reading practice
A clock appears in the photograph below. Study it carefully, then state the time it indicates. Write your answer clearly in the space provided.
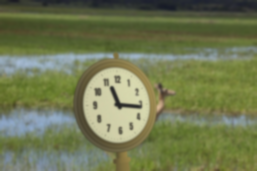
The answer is 11:16
